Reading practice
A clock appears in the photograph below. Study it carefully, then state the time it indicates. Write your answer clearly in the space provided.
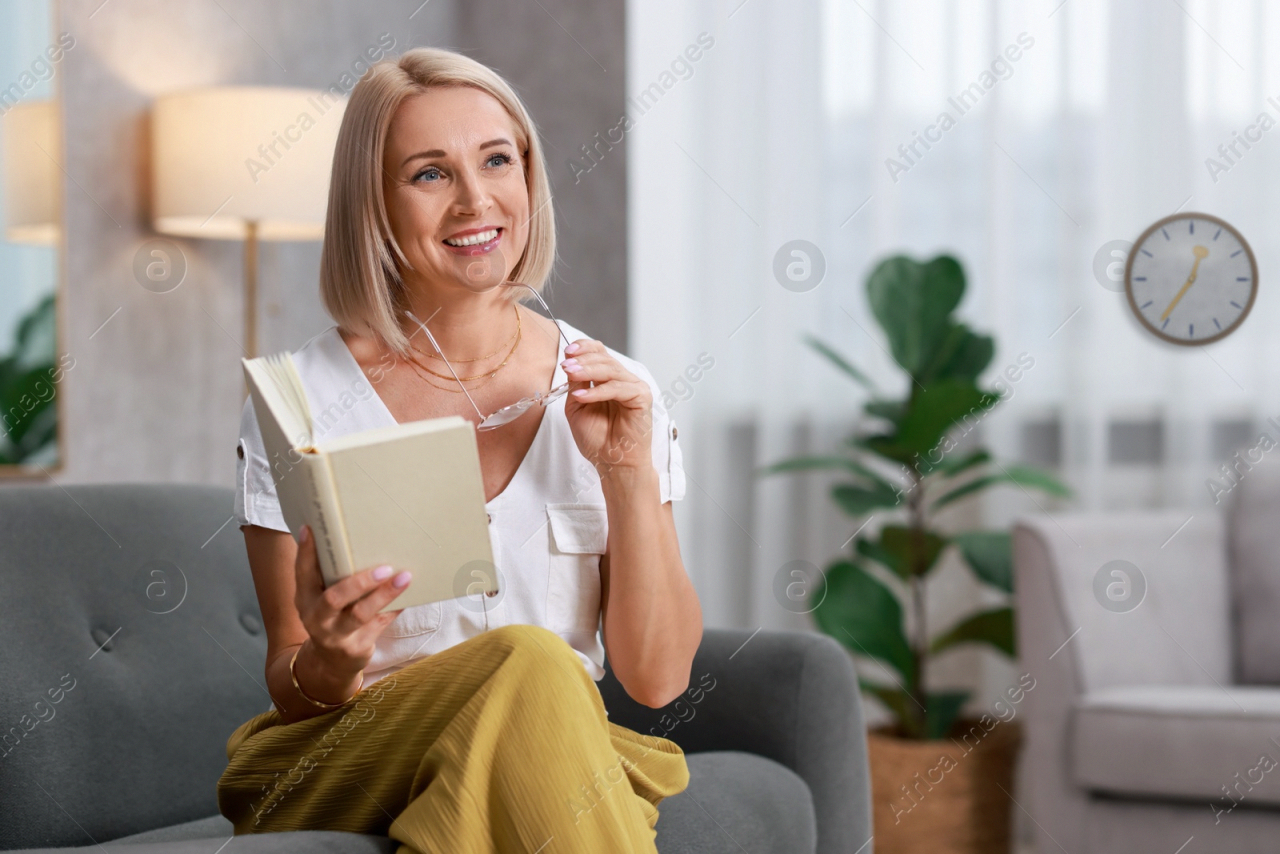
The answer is 12:36
